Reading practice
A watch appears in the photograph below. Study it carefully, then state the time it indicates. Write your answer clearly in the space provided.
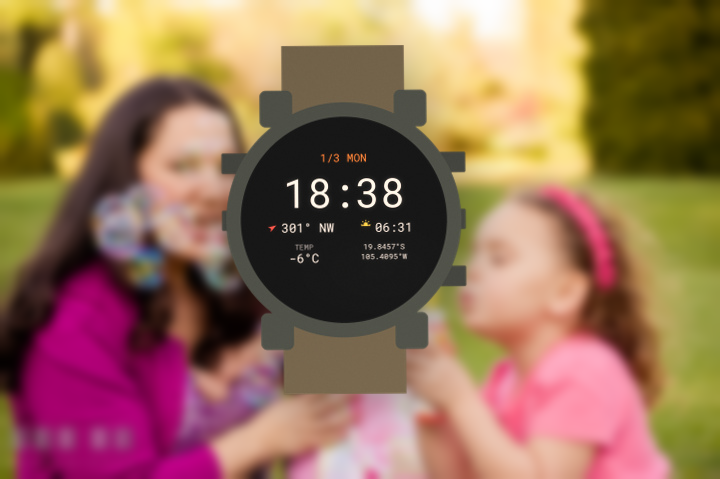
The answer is 18:38
